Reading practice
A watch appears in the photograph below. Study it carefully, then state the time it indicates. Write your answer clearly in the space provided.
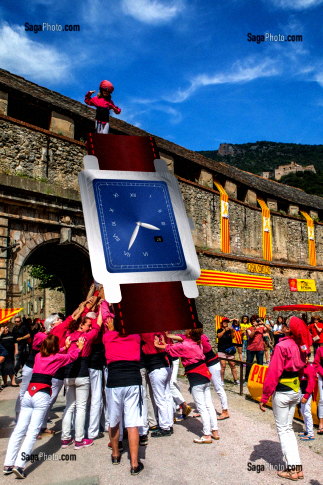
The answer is 3:35
